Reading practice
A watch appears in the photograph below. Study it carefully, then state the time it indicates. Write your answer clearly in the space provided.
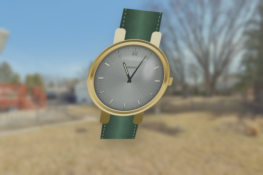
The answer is 11:04
